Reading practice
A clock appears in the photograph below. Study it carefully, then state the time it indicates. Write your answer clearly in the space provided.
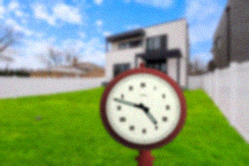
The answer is 4:48
